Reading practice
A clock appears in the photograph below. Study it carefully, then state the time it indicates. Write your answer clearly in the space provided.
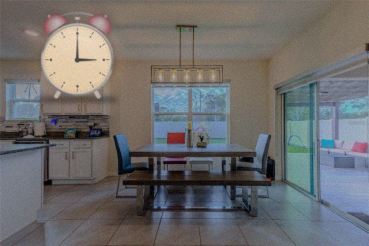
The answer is 3:00
